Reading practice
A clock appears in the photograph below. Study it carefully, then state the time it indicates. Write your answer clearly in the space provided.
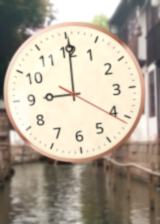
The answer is 9:00:21
